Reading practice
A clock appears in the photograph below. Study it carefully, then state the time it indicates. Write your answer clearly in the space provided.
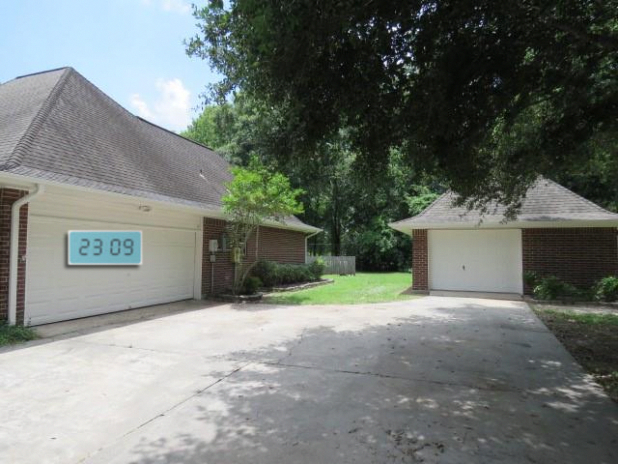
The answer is 23:09
